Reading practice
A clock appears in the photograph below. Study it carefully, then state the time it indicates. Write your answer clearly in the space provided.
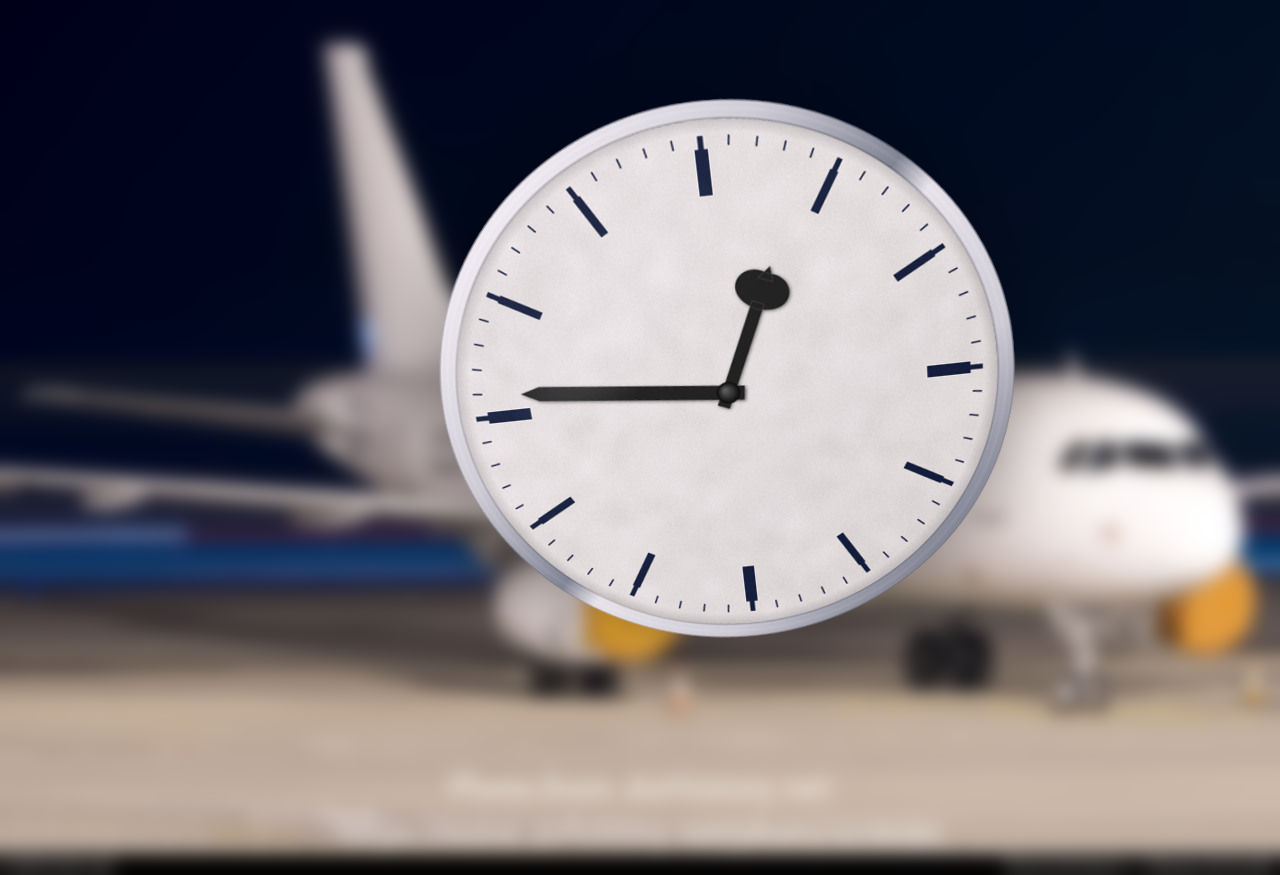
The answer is 12:46
